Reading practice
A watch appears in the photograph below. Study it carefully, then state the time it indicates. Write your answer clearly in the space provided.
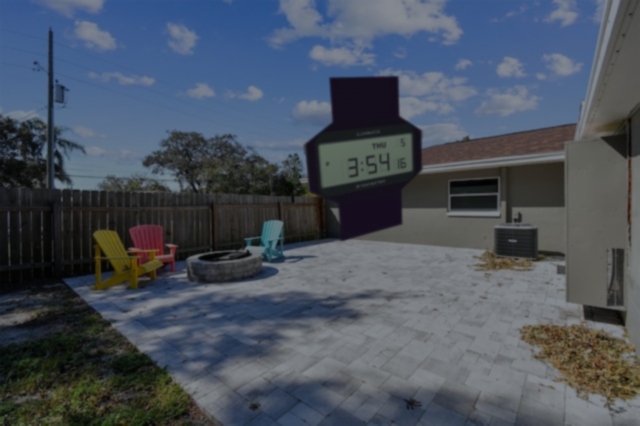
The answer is 3:54
